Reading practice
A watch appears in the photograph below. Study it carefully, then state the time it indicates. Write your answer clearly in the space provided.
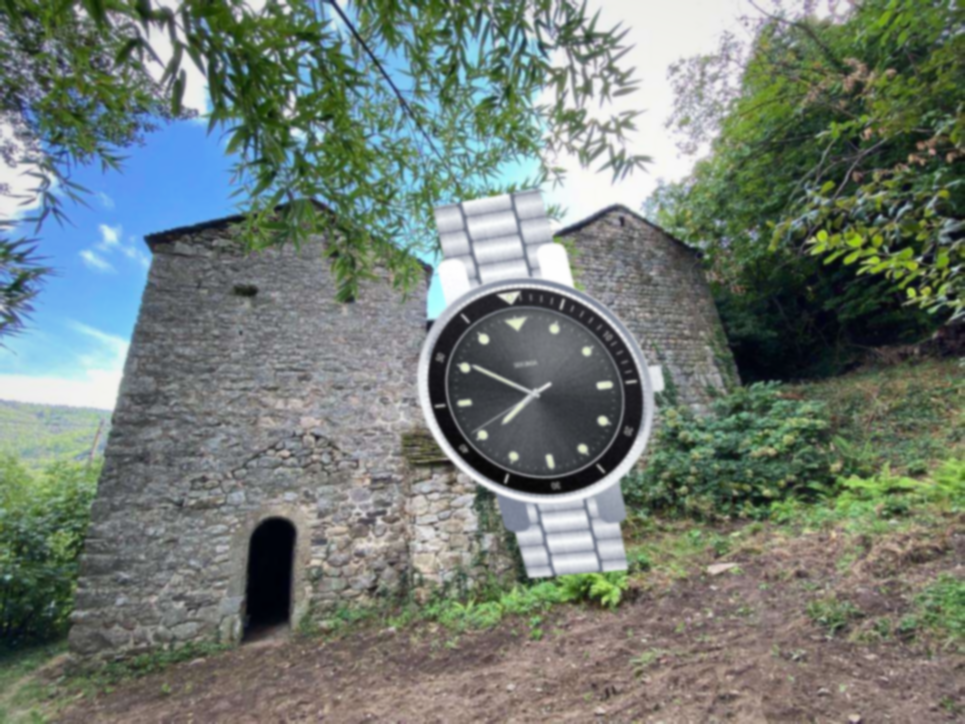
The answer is 7:50:41
